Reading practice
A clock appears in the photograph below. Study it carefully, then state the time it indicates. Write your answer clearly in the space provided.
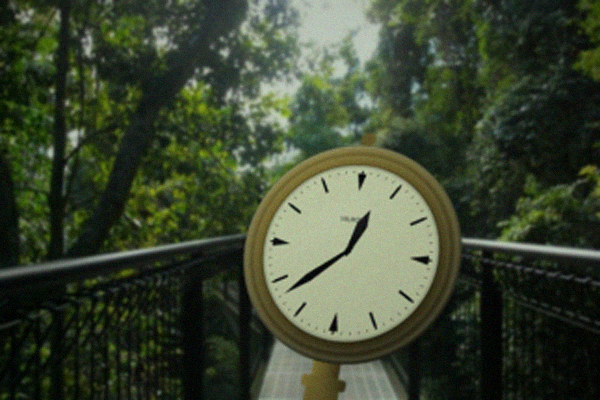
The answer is 12:38
